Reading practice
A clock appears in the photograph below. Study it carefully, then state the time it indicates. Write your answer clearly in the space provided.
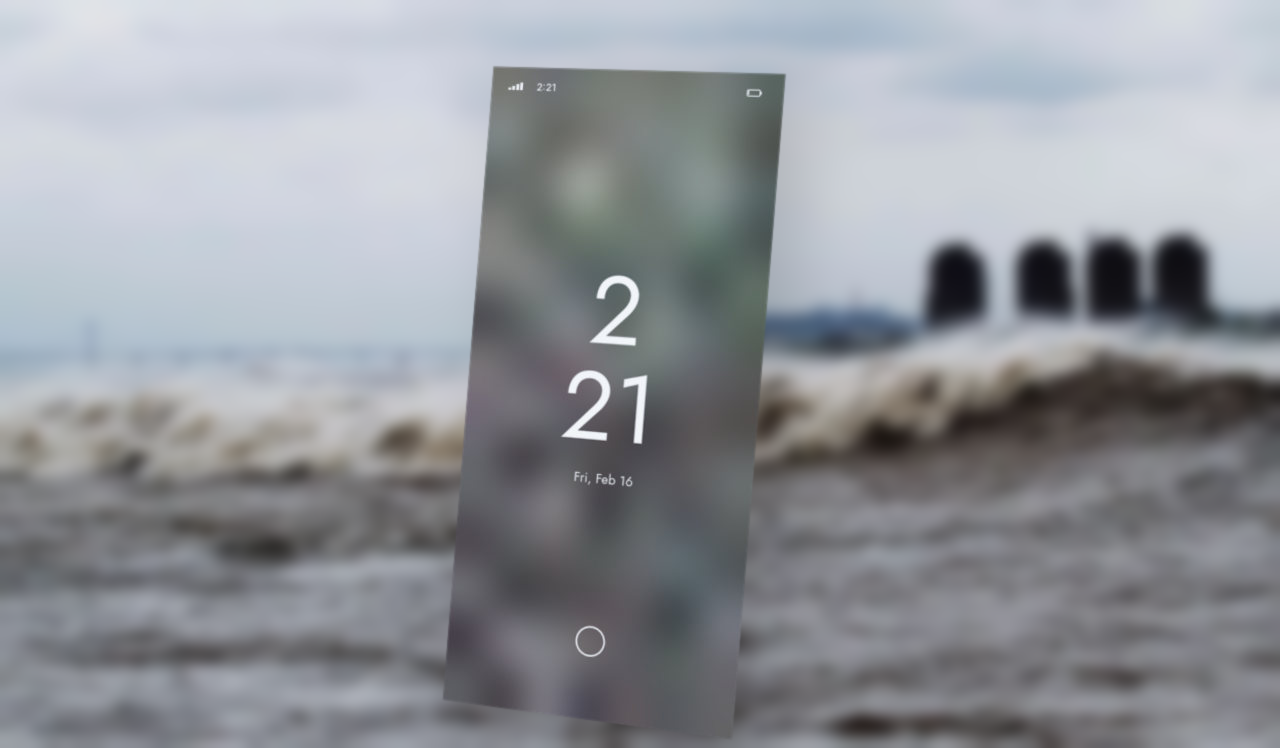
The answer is 2:21
